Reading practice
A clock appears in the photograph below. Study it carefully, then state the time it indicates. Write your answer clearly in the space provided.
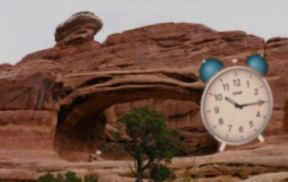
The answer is 10:15
